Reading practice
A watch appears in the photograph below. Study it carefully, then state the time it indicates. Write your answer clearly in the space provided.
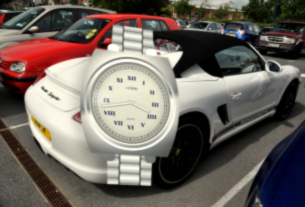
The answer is 3:43
